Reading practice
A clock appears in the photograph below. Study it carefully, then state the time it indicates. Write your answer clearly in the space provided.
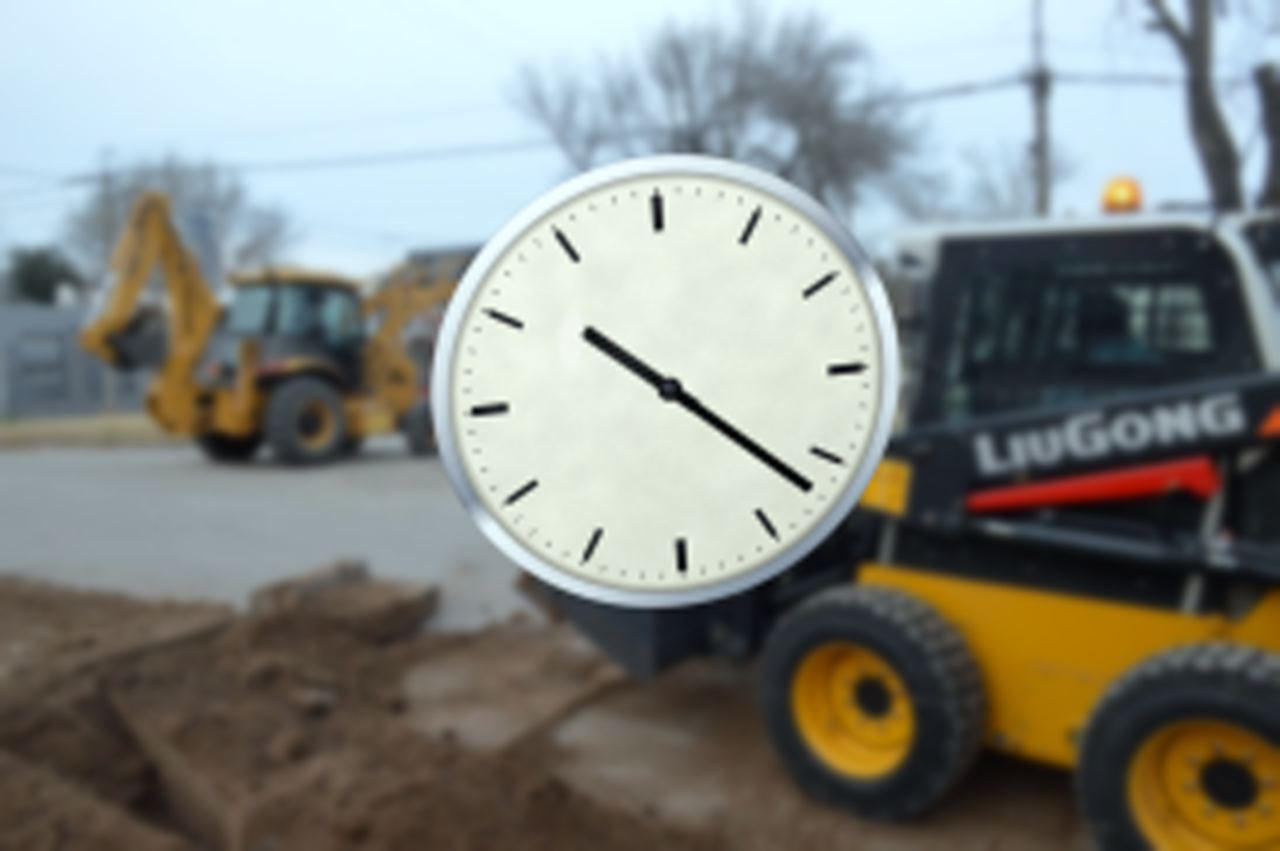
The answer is 10:22
